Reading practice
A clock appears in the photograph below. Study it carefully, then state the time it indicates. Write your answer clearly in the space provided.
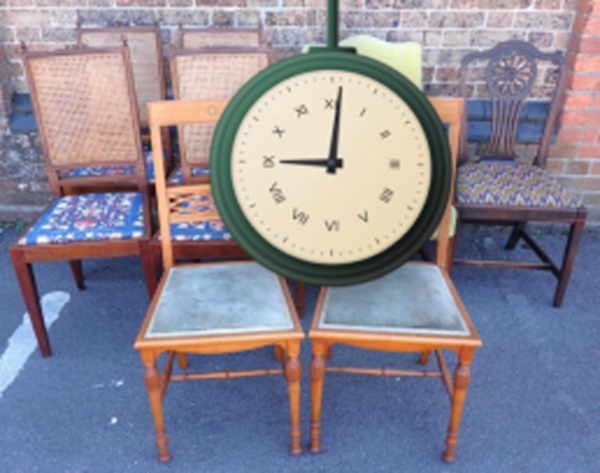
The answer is 9:01
